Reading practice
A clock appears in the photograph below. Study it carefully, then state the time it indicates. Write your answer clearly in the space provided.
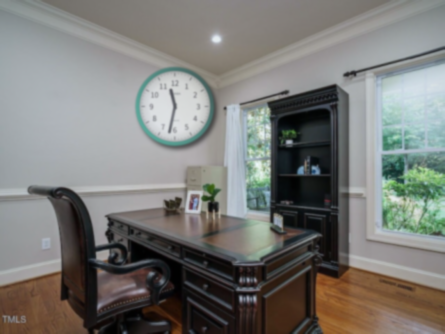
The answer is 11:32
